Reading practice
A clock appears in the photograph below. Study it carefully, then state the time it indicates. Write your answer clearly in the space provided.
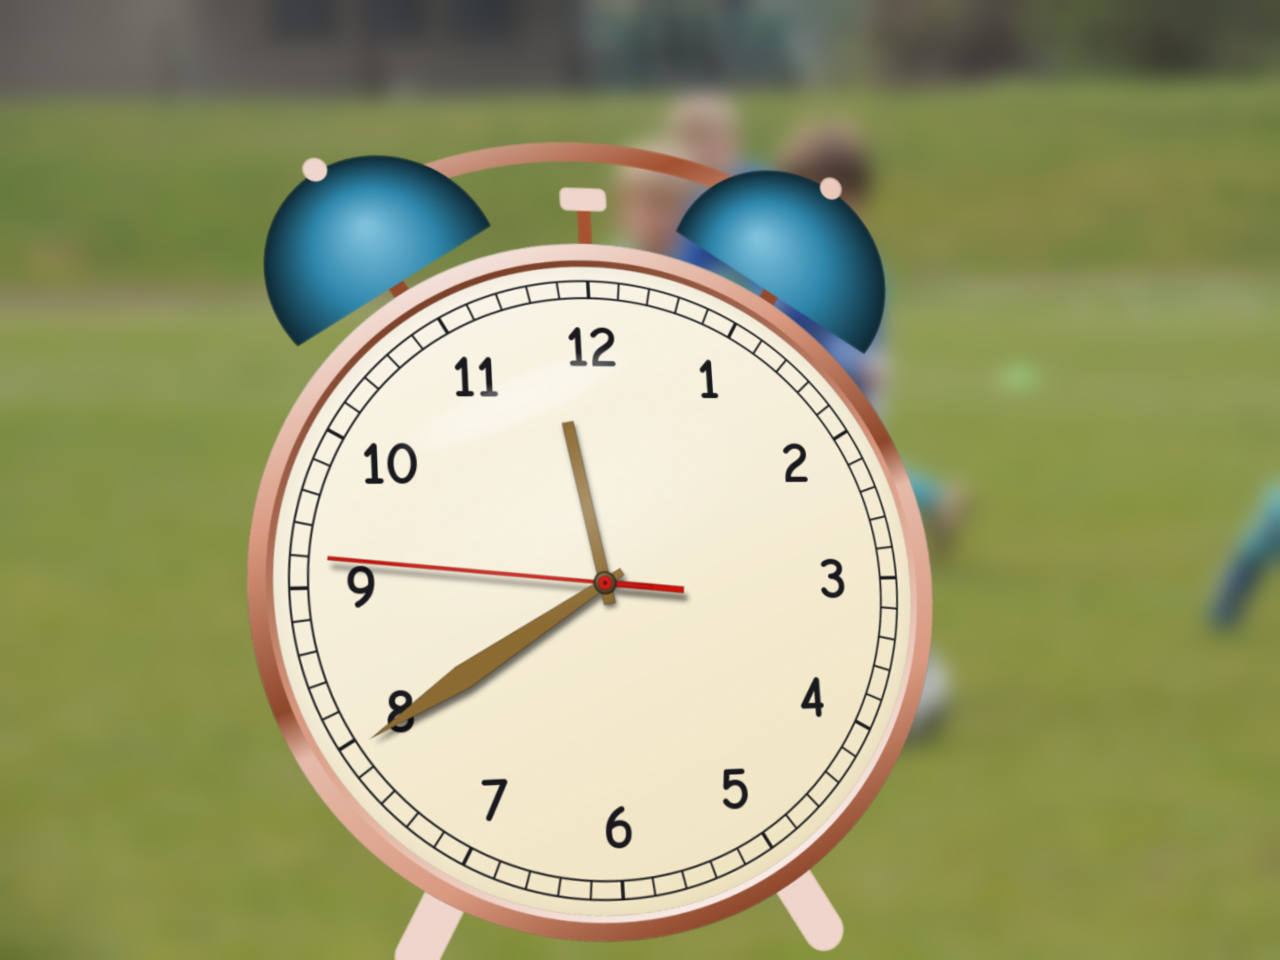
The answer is 11:39:46
